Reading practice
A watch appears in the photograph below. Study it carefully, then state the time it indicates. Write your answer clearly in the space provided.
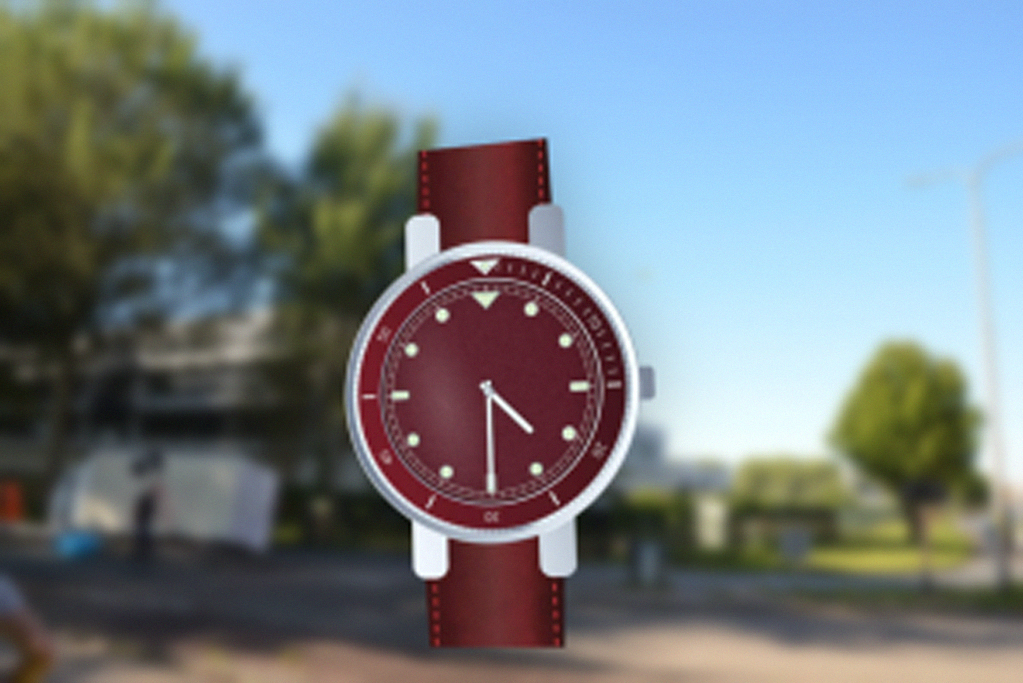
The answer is 4:30
